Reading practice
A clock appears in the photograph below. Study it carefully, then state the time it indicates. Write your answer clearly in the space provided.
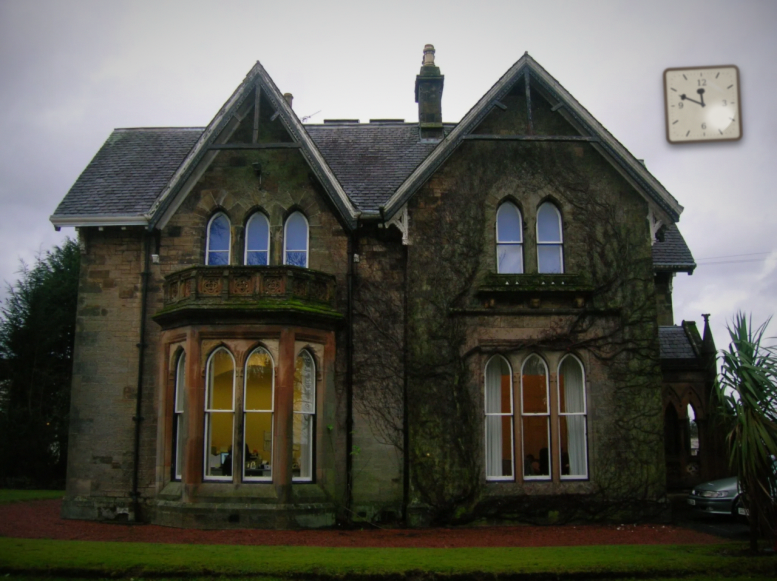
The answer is 11:49
